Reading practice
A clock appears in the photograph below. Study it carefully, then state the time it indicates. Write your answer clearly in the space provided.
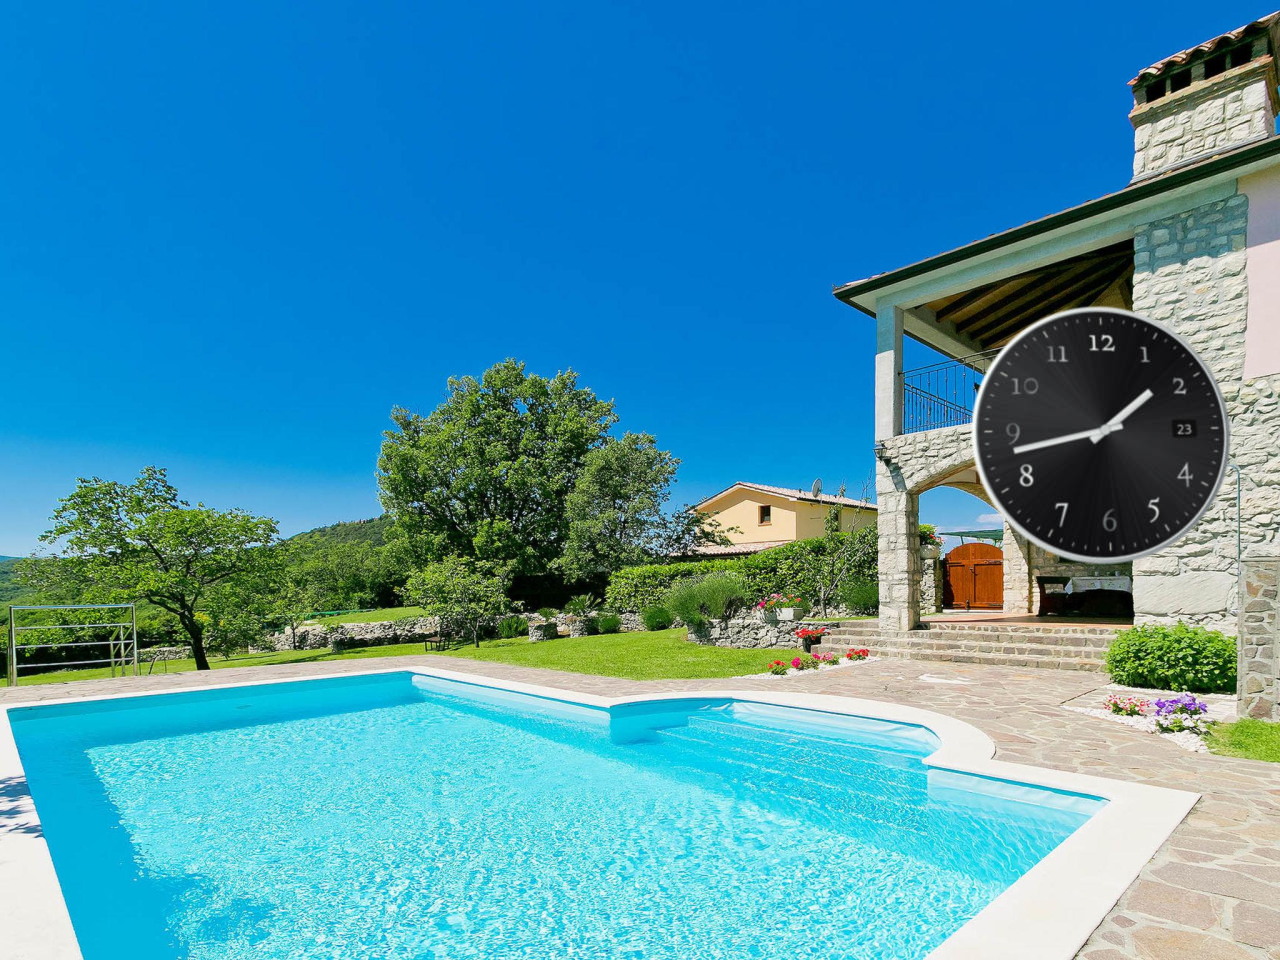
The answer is 1:43
